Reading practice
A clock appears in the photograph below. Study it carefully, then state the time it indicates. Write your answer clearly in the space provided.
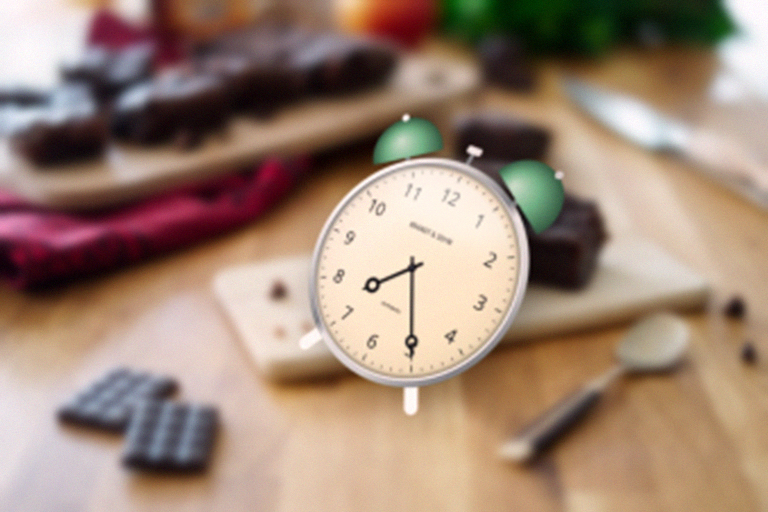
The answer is 7:25
